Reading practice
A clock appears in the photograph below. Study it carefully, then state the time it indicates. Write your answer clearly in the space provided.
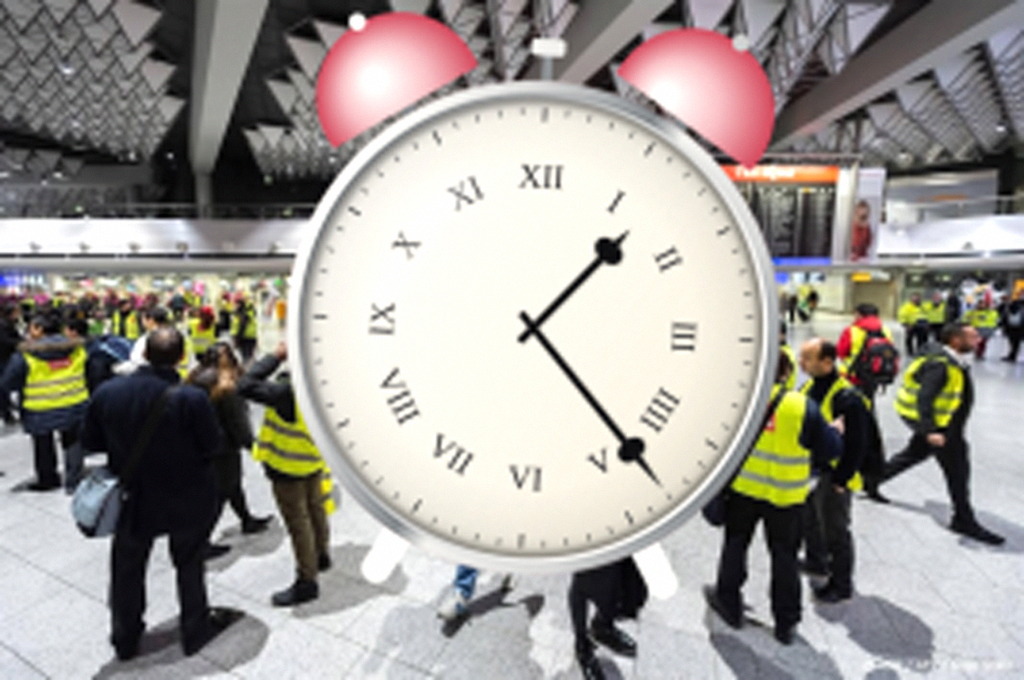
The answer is 1:23
